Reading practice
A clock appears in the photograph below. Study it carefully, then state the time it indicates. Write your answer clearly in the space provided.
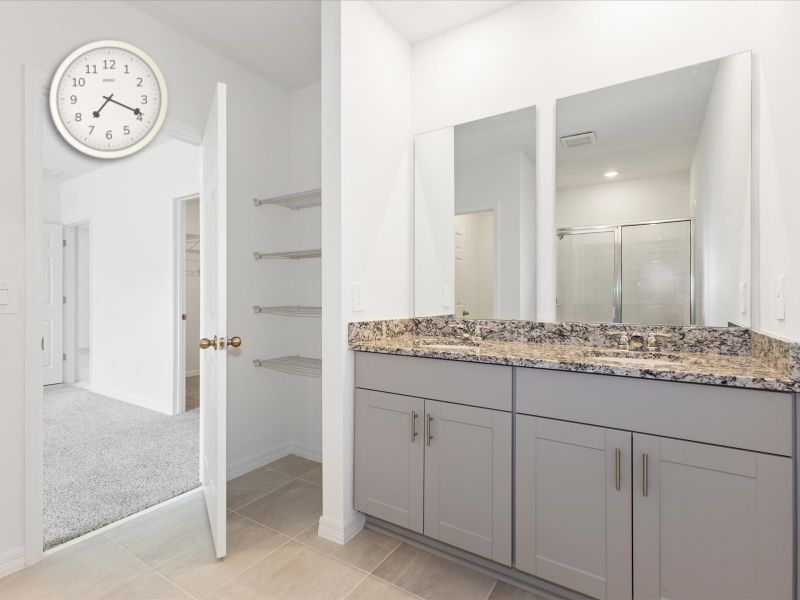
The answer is 7:19
